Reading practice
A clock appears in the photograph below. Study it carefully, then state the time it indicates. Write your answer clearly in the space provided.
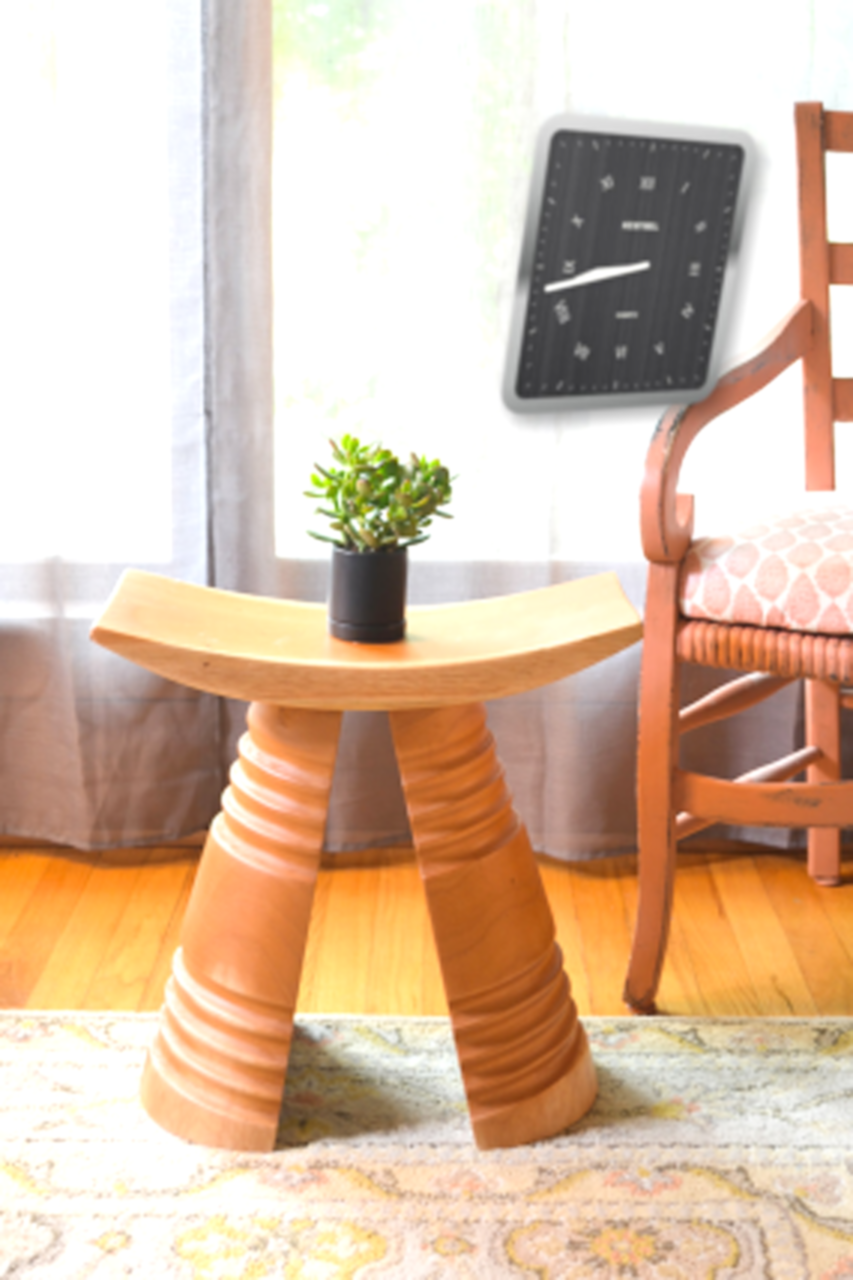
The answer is 8:43
